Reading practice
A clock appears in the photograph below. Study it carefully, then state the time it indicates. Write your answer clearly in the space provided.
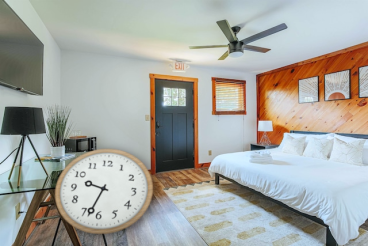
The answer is 9:33
